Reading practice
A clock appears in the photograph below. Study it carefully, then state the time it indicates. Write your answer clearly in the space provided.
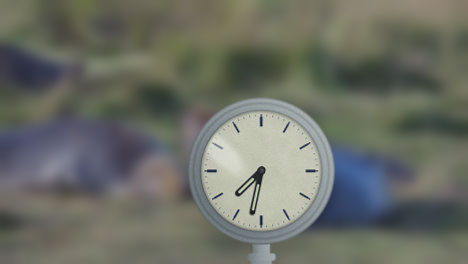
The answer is 7:32
